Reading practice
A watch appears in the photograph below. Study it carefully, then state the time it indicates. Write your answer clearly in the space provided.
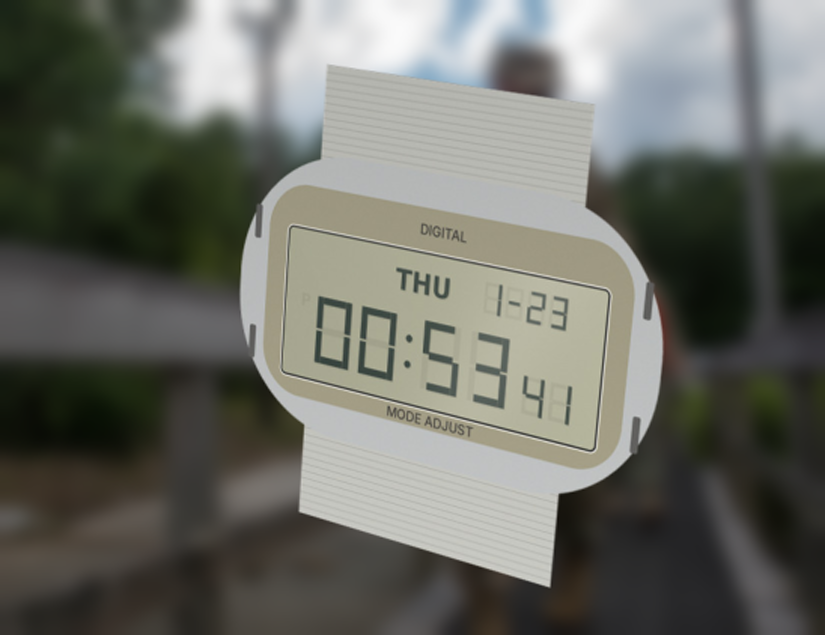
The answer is 0:53:41
